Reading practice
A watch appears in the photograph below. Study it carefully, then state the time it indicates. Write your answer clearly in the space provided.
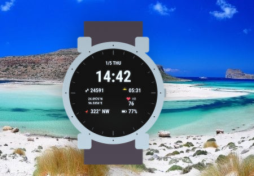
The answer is 14:42
